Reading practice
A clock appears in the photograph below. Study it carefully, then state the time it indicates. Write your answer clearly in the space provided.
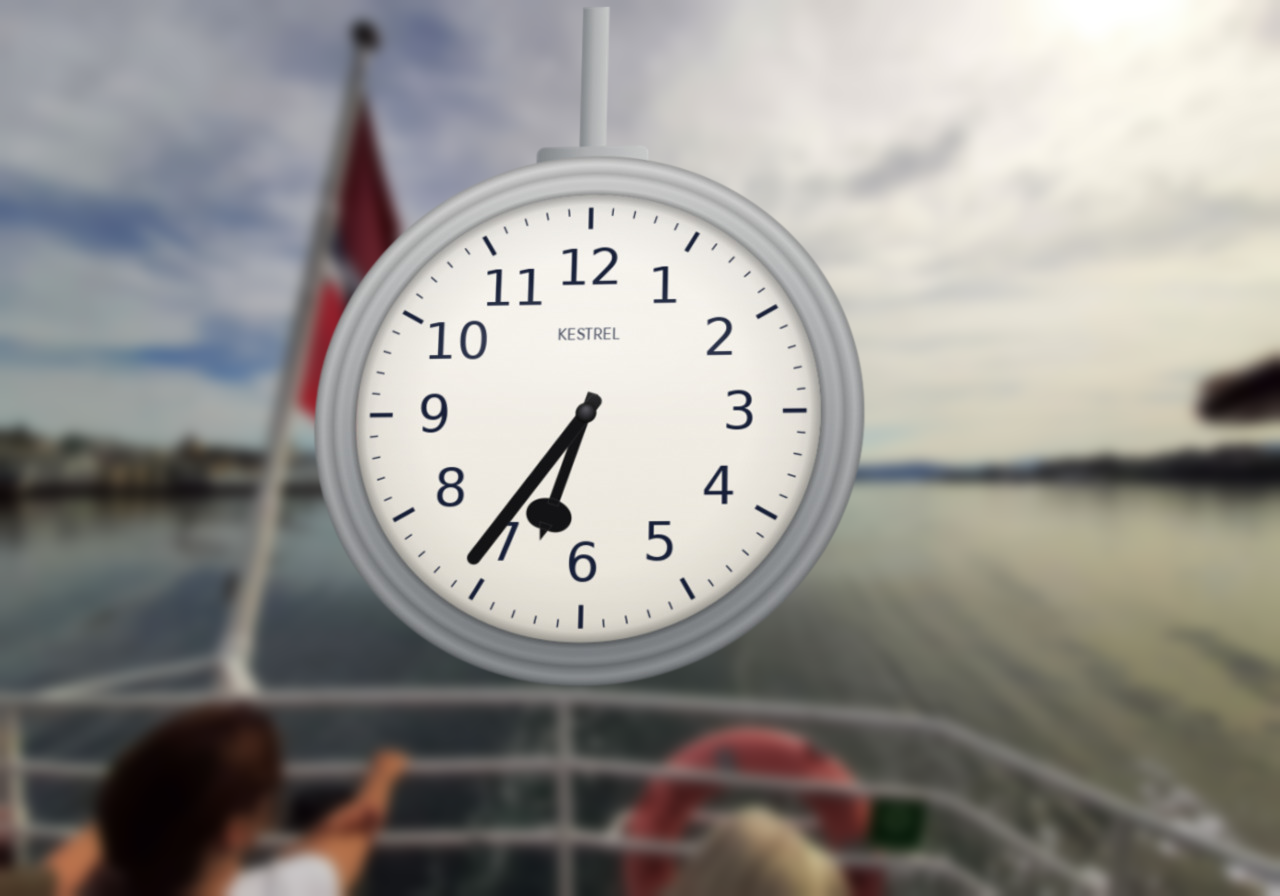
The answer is 6:36
